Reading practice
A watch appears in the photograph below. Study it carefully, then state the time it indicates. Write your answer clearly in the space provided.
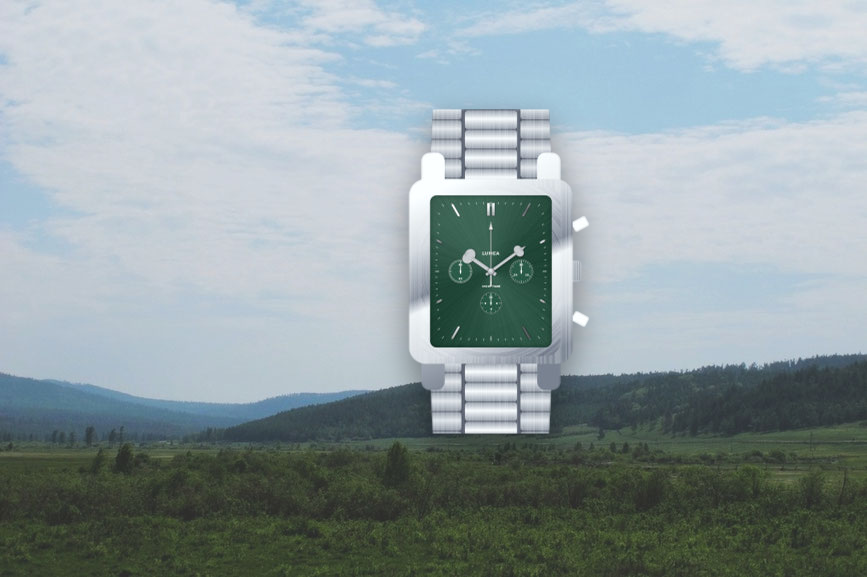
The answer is 10:09
